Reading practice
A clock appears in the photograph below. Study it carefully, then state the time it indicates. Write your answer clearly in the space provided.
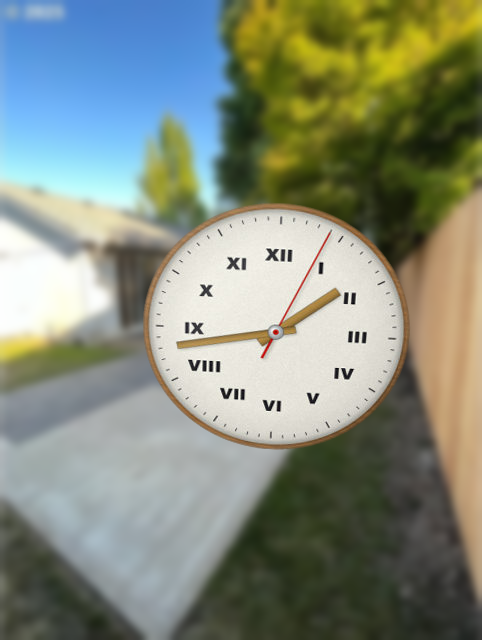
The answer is 1:43:04
